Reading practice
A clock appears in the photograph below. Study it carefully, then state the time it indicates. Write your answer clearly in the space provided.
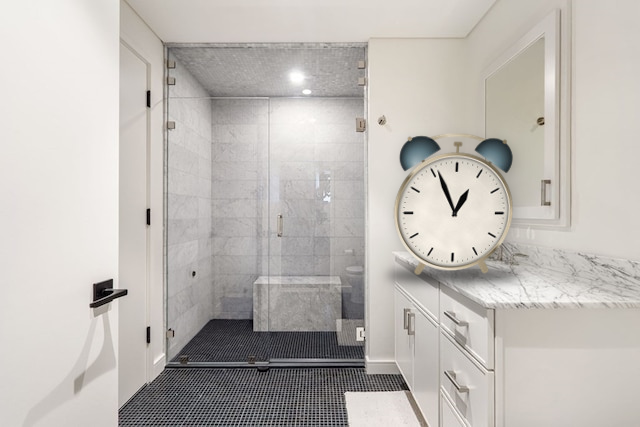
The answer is 12:56
